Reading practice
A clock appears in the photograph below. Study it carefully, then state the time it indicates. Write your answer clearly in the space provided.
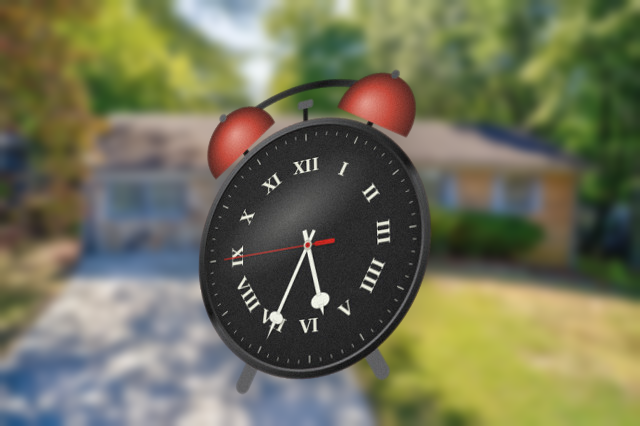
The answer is 5:34:45
